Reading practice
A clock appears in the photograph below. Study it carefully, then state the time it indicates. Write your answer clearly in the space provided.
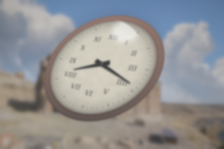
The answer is 8:19
